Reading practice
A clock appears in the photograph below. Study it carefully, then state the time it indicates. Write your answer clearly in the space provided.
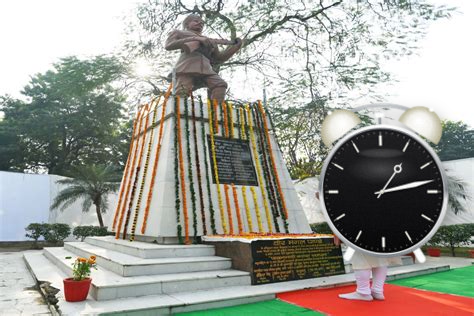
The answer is 1:13
